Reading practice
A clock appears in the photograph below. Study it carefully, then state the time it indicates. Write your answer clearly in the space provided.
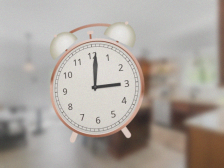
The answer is 3:01
